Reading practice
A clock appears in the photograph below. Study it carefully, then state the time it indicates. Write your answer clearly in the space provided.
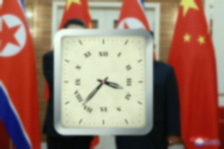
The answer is 3:37
